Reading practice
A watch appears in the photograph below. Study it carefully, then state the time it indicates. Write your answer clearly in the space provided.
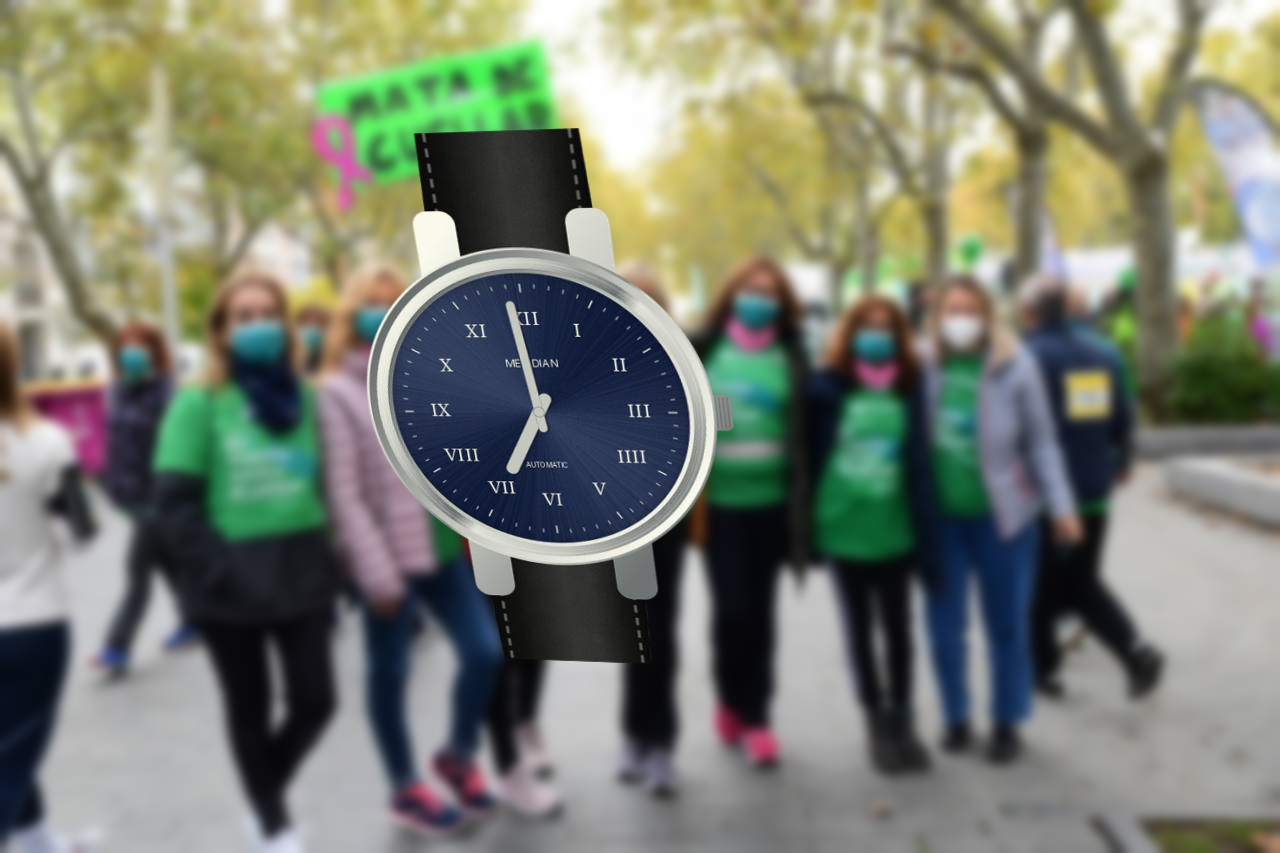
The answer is 6:59
